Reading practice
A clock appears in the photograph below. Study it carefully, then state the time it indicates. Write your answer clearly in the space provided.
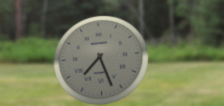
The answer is 7:27
